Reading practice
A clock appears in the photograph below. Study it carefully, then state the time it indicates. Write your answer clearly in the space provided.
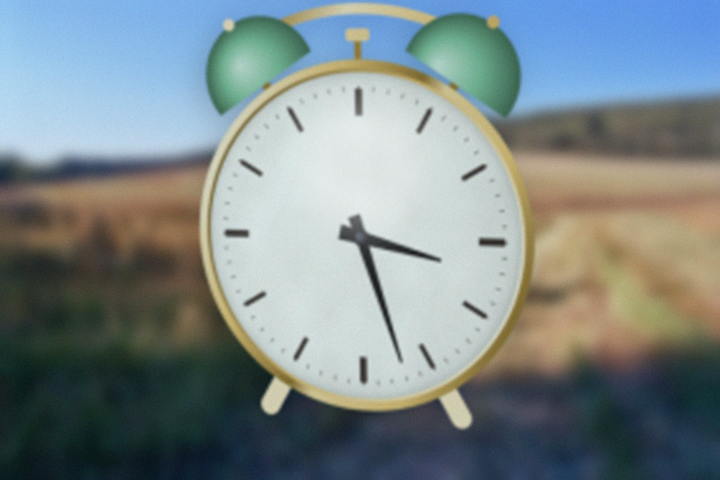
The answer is 3:27
